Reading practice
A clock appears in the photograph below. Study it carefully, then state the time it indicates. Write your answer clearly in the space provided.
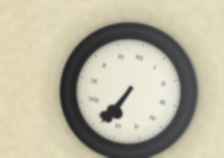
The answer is 6:34
